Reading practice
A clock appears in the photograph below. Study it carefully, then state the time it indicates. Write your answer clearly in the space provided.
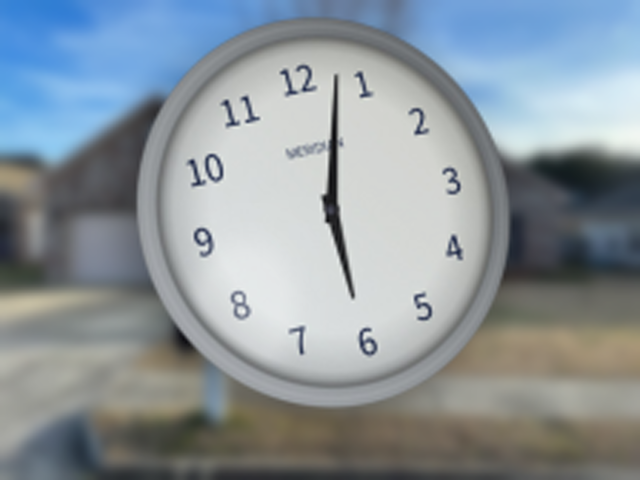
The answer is 6:03
